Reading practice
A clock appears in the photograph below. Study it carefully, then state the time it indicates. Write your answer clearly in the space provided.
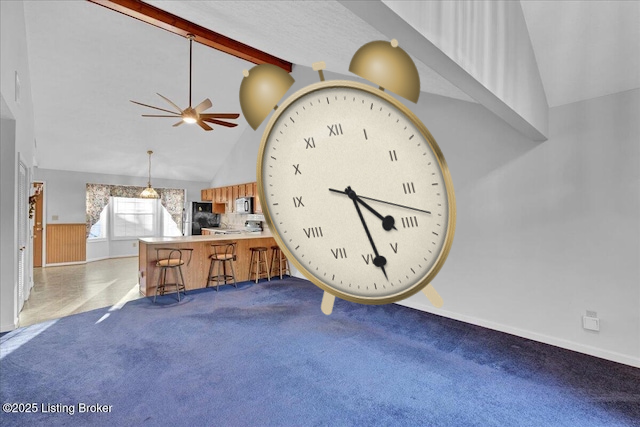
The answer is 4:28:18
